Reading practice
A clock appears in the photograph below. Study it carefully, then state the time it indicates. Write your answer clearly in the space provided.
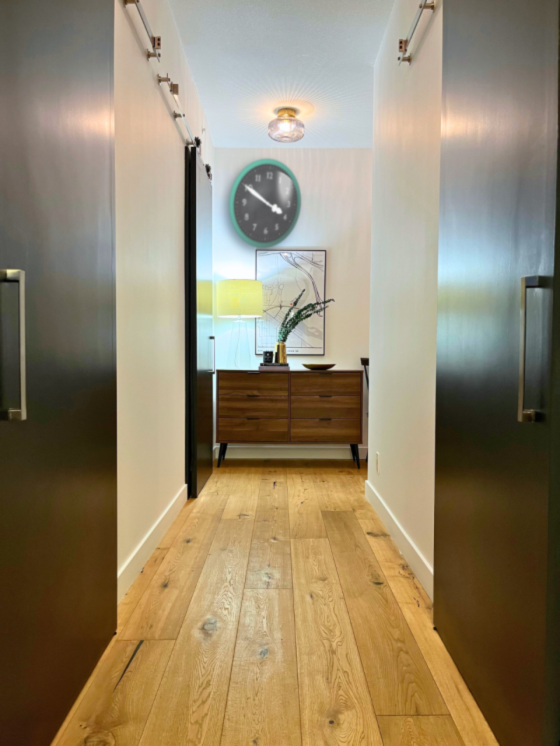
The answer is 3:50
